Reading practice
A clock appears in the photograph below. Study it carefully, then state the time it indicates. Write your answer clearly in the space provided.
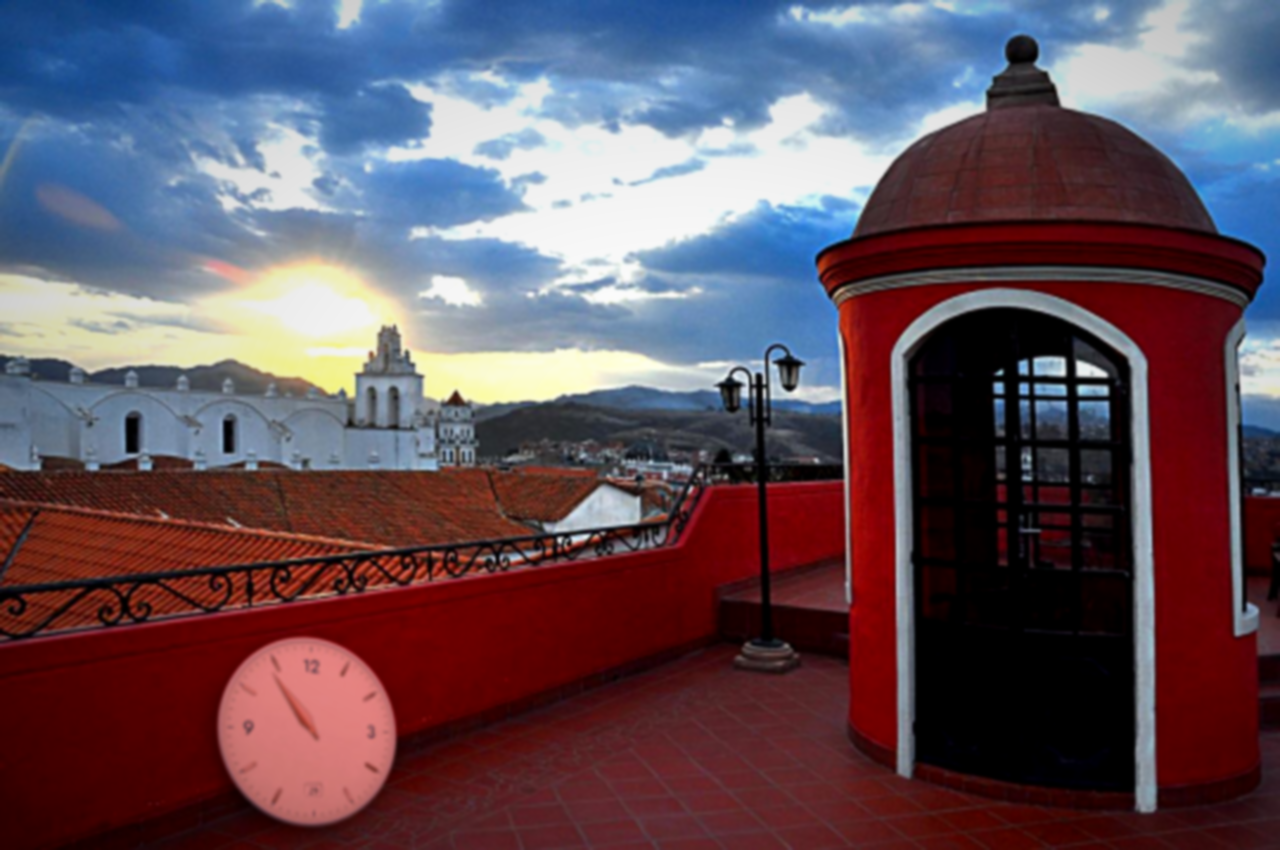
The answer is 10:54
